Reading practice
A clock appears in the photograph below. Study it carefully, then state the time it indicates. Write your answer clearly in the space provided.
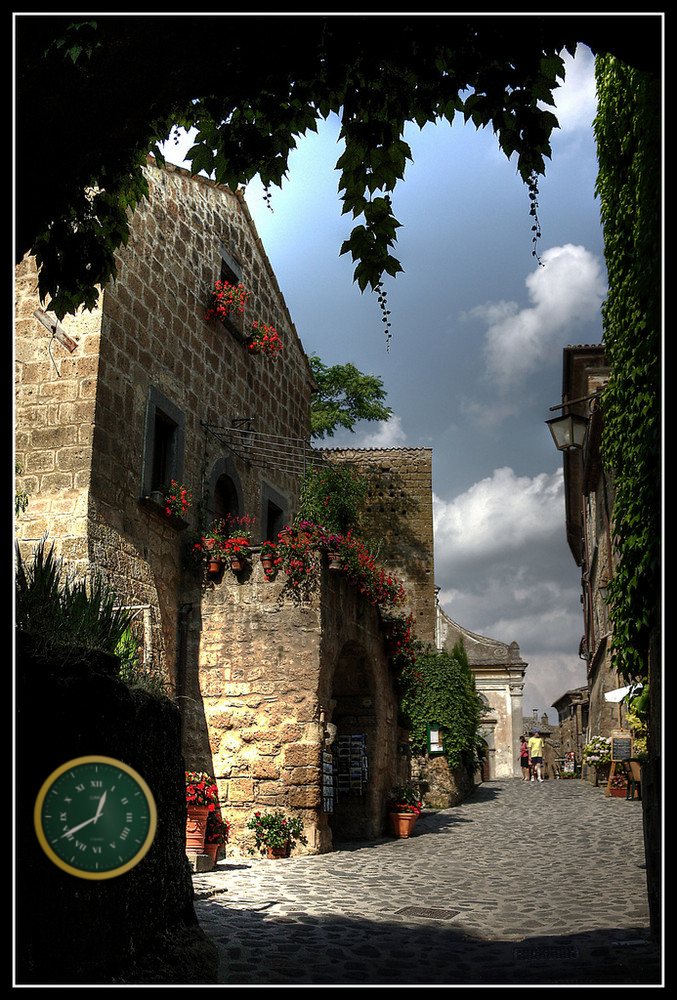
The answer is 12:40
